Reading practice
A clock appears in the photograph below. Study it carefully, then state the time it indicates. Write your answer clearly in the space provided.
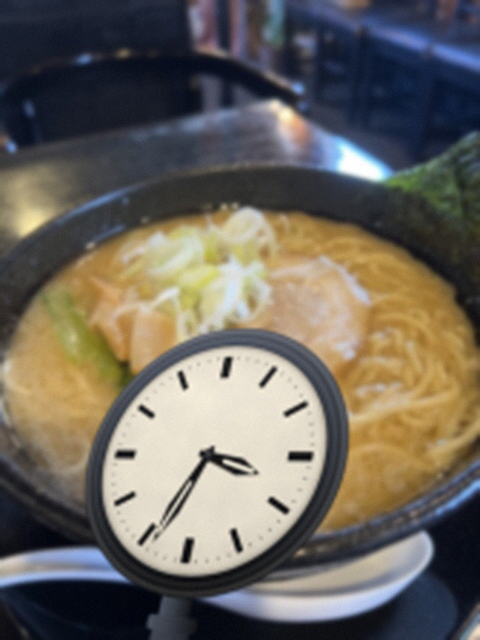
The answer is 3:34
